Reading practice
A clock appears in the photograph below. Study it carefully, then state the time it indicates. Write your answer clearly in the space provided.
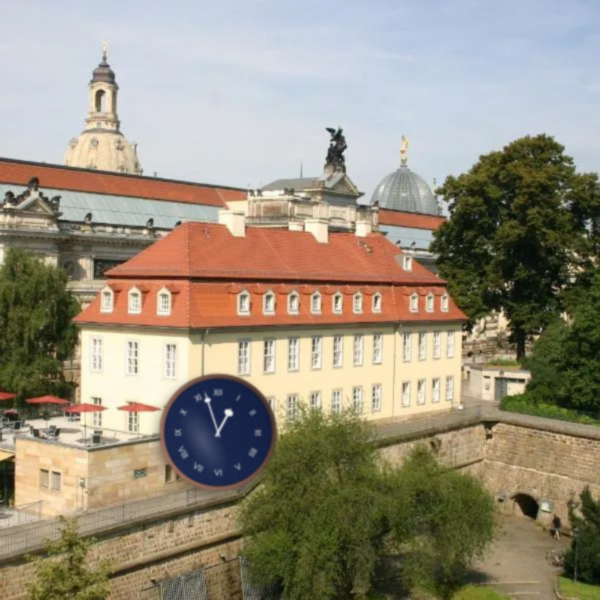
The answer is 12:57
